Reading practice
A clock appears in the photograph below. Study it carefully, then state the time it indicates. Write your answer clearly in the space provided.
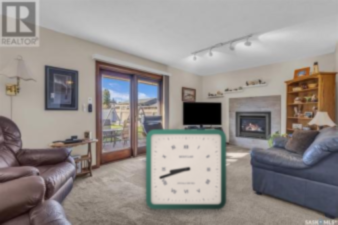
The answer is 8:42
